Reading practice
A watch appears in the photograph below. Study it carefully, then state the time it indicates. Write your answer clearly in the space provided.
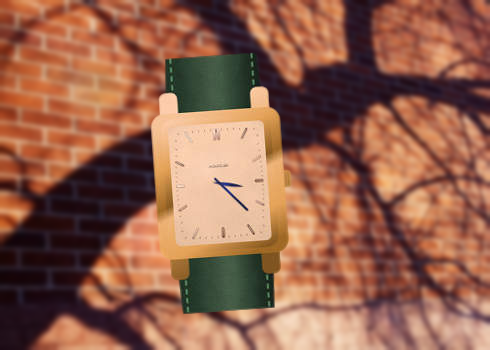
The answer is 3:23
